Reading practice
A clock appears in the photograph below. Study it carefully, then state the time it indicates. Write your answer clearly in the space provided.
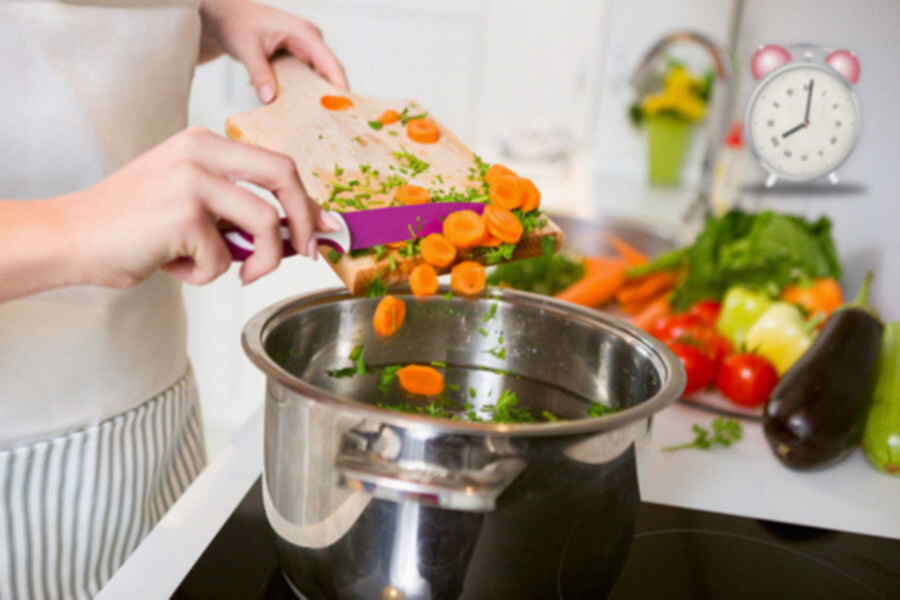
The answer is 8:01
